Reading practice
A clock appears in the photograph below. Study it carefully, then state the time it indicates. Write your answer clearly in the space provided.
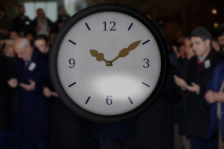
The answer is 10:09
